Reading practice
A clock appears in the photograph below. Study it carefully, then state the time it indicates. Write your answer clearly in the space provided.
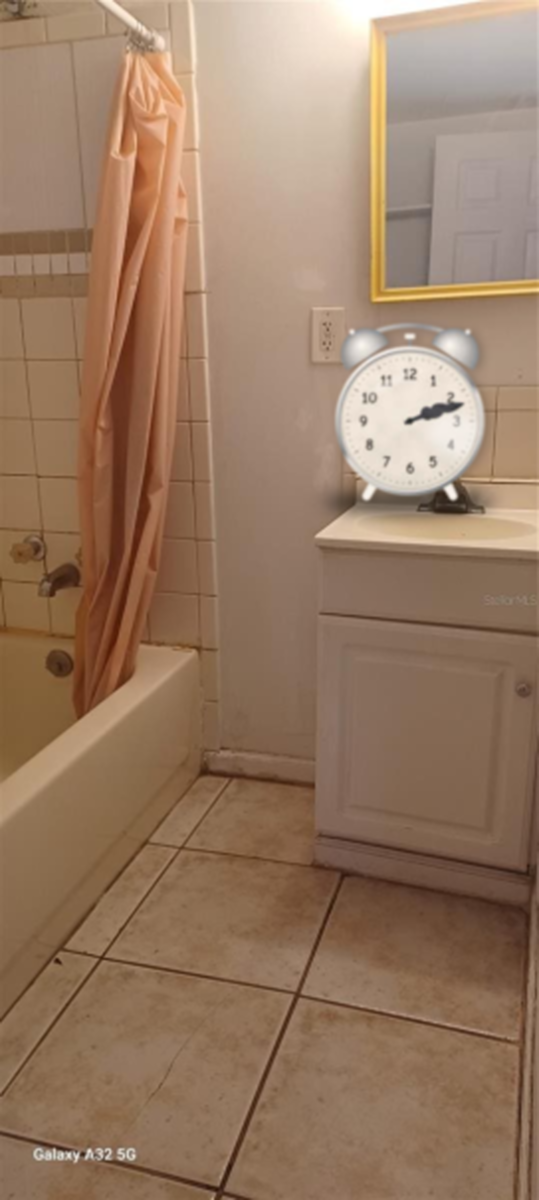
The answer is 2:12
